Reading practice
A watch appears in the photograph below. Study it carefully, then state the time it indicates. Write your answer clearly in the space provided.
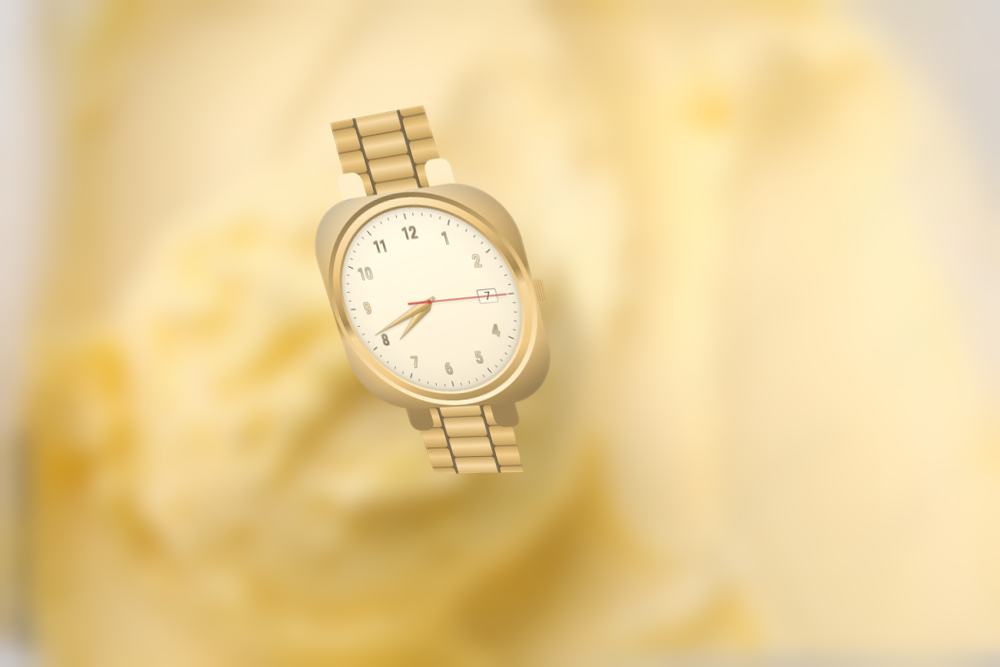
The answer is 7:41:15
